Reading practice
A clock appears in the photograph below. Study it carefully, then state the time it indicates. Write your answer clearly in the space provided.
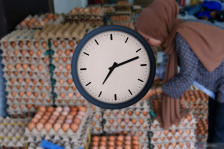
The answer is 7:12
